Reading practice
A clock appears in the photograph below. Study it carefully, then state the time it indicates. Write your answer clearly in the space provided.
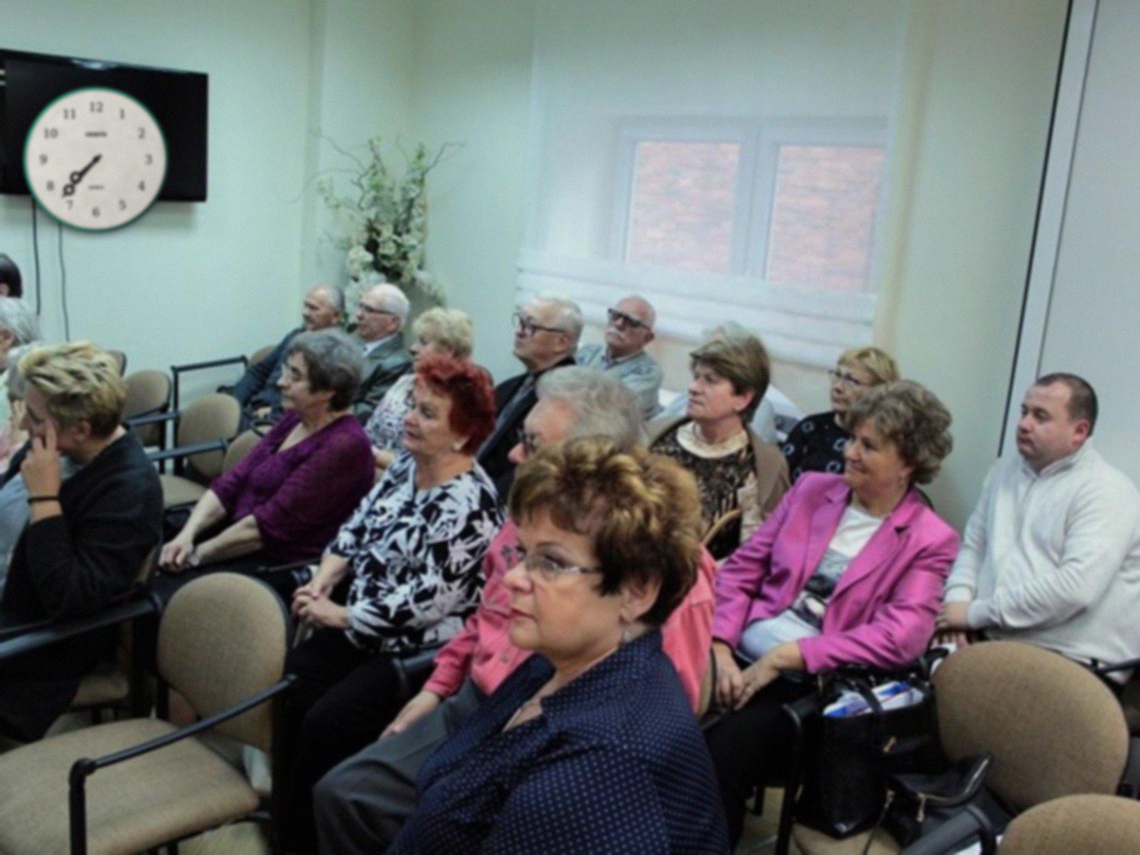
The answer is 7:37
